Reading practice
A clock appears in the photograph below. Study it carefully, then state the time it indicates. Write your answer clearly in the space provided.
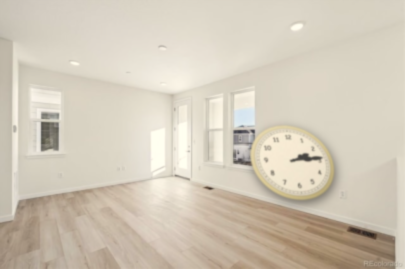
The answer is 2:14
